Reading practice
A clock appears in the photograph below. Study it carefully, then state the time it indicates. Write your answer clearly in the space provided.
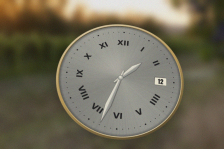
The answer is 1:33
